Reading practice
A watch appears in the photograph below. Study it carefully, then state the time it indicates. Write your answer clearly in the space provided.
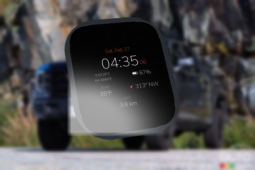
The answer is 4:35
